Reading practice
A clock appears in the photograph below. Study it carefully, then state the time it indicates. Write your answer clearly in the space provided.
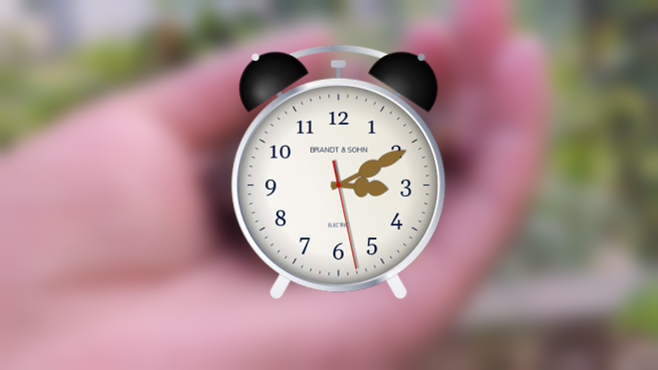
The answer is 3:10:28
